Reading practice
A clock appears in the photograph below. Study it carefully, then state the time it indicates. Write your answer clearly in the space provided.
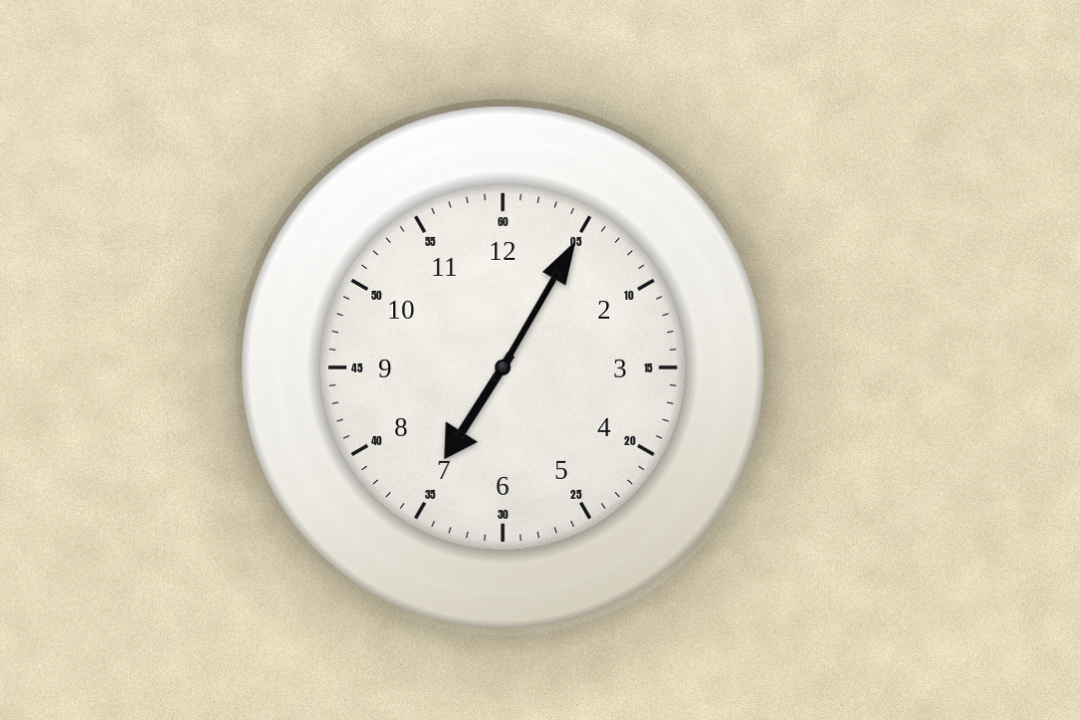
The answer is 7:05
